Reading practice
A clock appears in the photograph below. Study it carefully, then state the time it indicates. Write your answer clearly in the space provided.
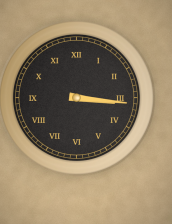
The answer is 3:16
